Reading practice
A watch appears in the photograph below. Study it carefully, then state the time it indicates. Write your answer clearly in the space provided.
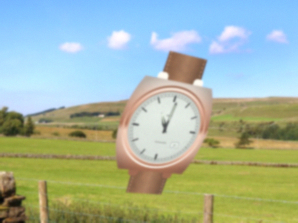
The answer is 11:01
